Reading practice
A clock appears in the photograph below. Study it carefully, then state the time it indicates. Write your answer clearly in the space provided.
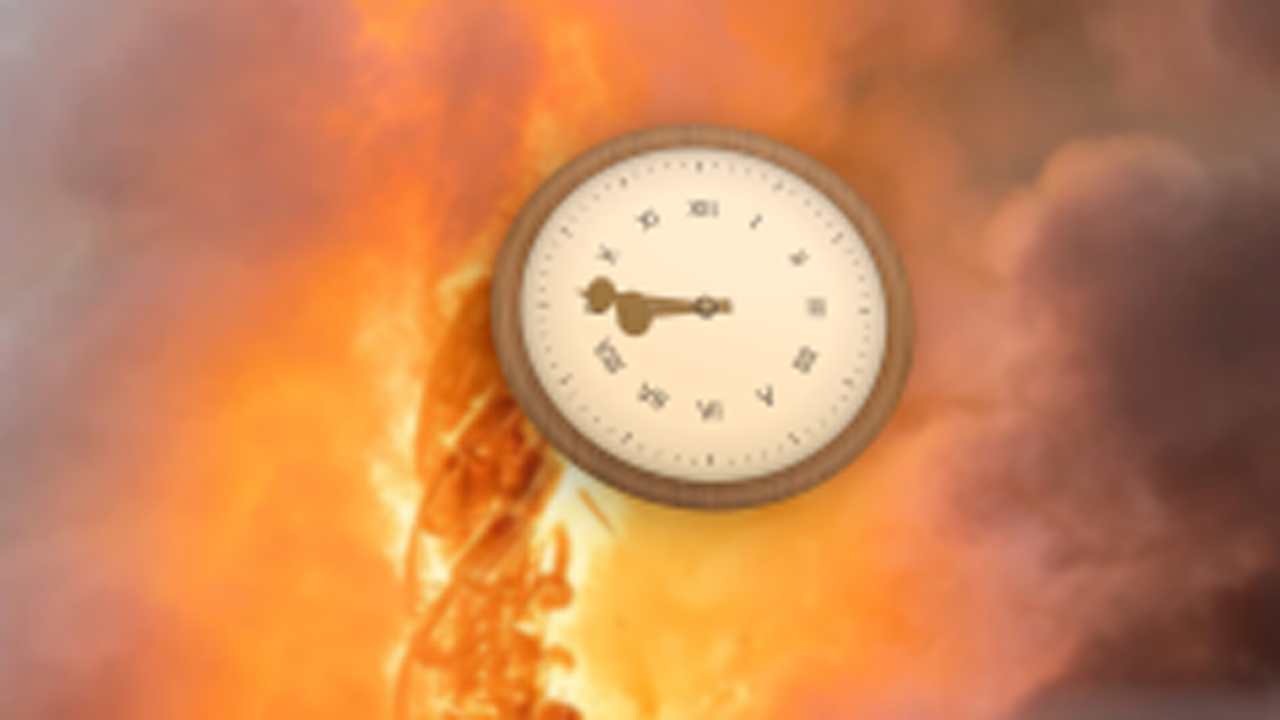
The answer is 8:46
